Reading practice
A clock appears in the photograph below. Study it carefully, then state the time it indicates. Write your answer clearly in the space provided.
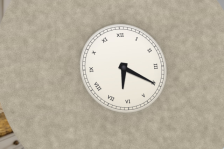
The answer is 6:20
